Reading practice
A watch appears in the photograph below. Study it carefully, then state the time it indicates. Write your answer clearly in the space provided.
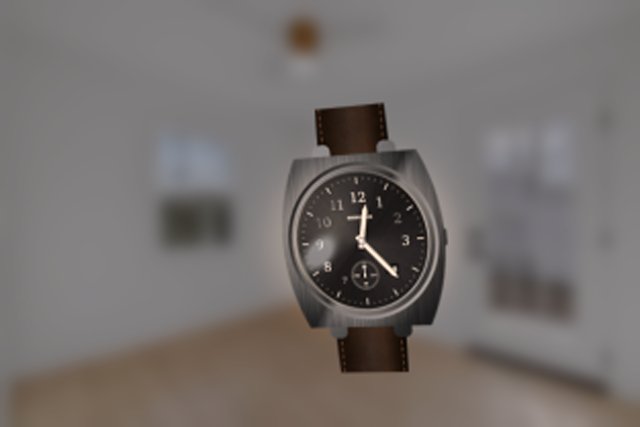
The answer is 12:23
